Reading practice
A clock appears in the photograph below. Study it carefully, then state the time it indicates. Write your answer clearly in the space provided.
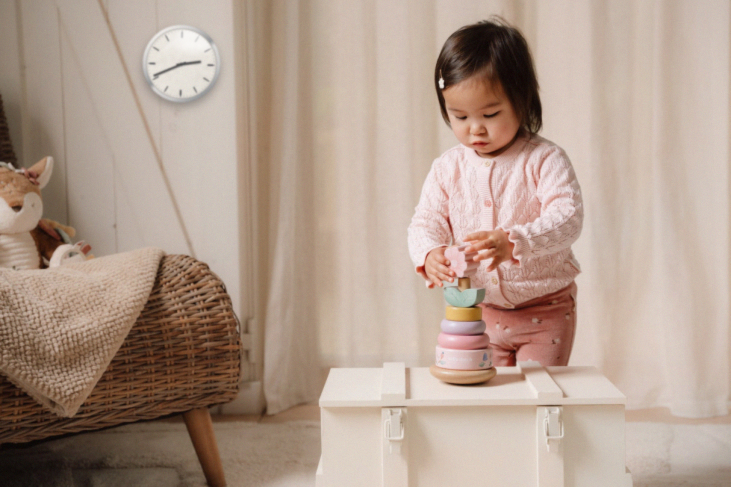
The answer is 2:41
